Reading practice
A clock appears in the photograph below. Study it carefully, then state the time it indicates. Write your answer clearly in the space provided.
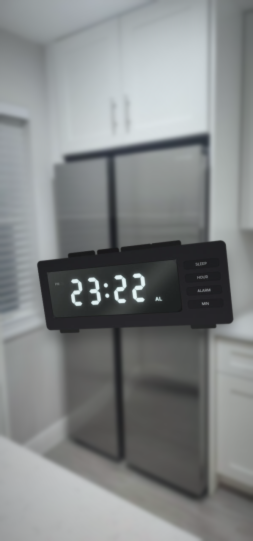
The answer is 23:22
